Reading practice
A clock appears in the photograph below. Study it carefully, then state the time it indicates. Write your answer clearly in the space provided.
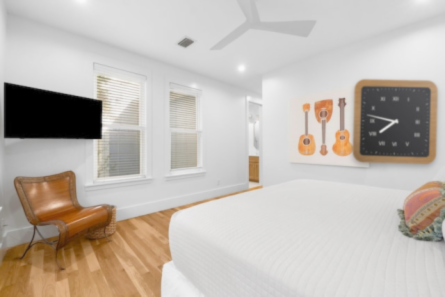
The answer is 7:47
